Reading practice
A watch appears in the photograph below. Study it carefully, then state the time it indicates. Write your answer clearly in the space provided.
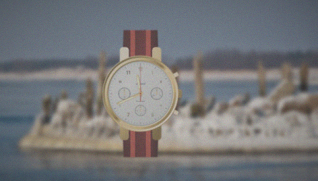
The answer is 11:41
